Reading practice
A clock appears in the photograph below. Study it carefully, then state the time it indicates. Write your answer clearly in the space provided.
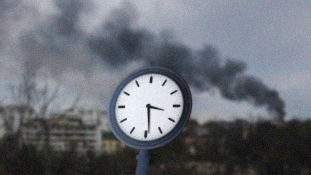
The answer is 3:29
